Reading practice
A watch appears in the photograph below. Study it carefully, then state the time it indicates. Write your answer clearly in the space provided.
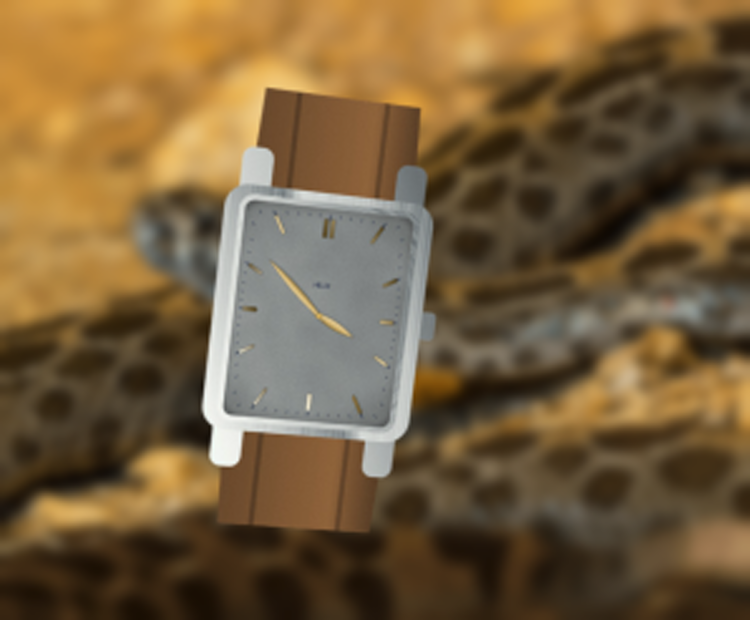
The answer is 3:52
